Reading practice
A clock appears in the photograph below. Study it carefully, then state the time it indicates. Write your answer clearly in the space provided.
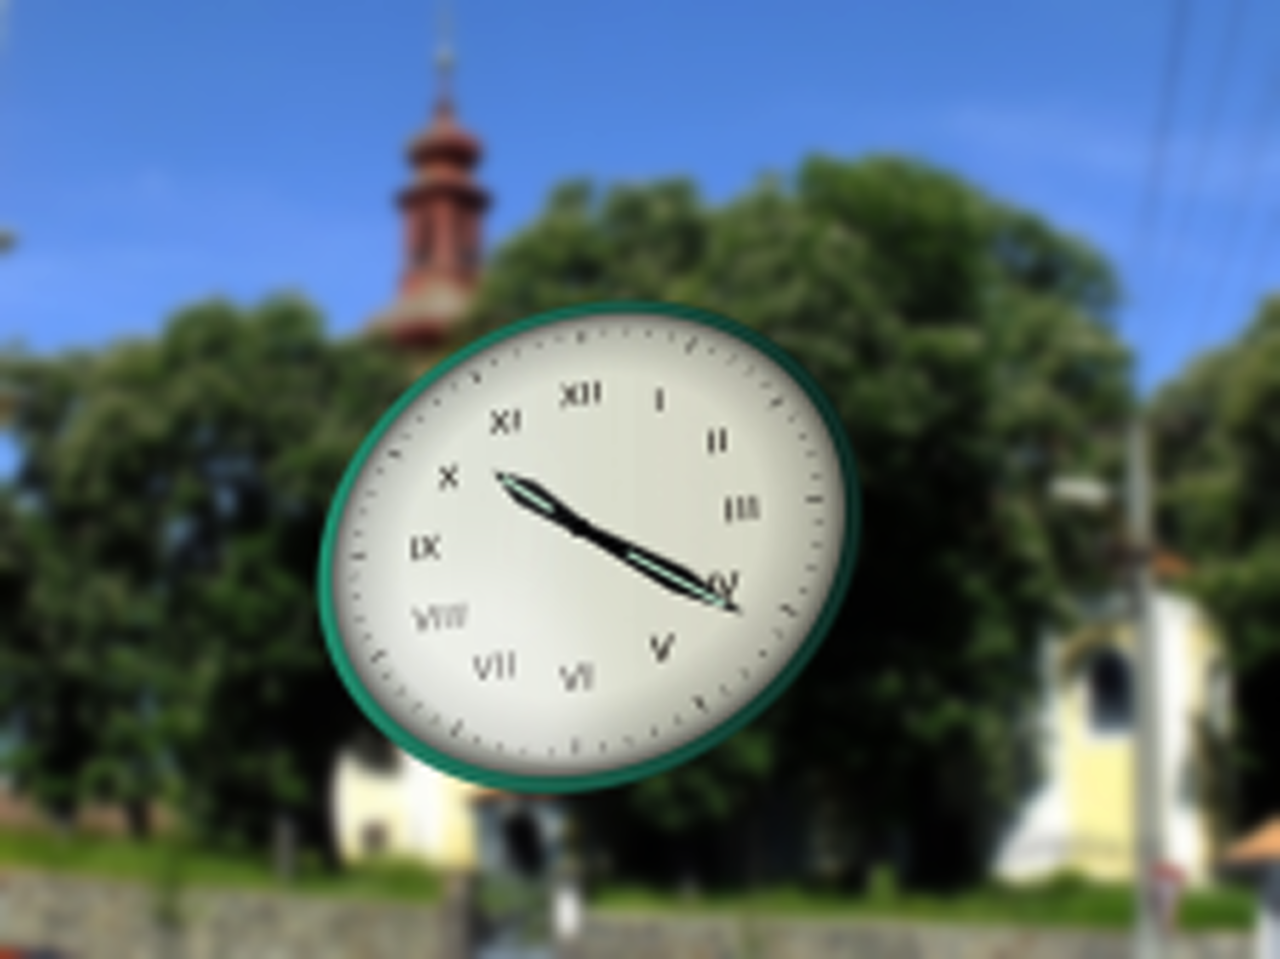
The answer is 10:21
